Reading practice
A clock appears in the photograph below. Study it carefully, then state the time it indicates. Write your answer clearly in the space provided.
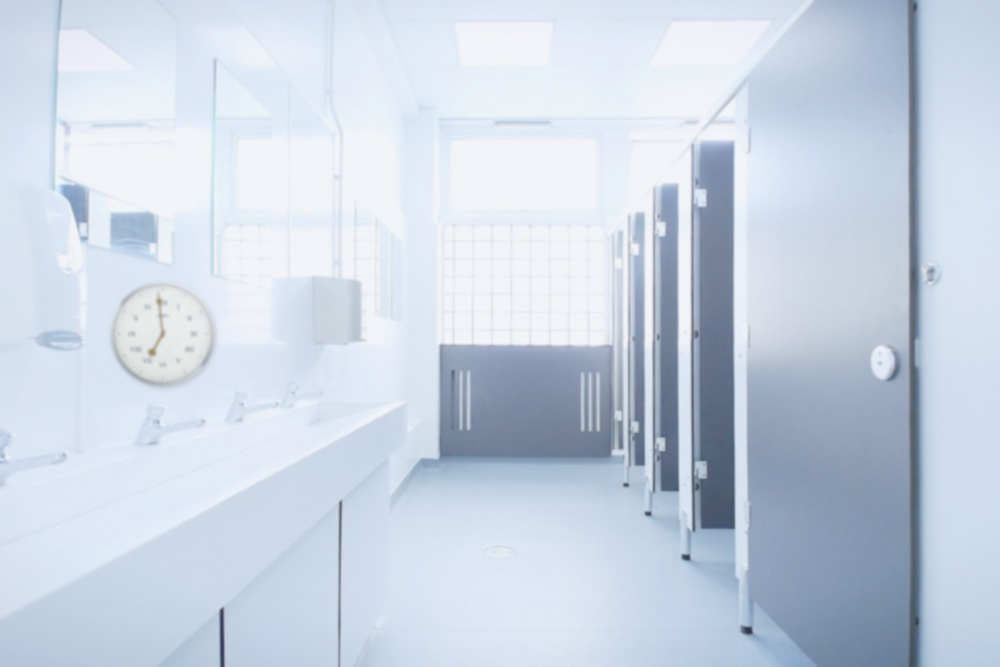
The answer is 6:59
